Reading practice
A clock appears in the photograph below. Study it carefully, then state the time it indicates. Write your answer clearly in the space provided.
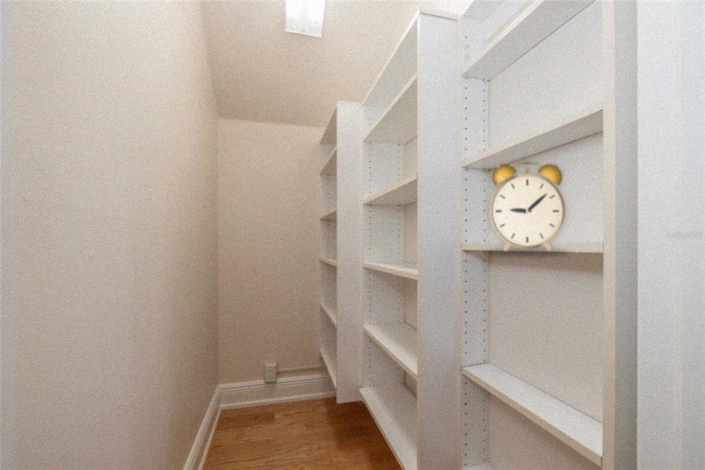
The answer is 9:08
